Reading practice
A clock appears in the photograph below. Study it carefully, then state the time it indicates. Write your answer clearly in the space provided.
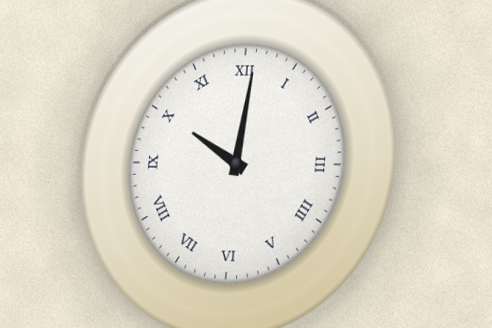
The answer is 10:01
